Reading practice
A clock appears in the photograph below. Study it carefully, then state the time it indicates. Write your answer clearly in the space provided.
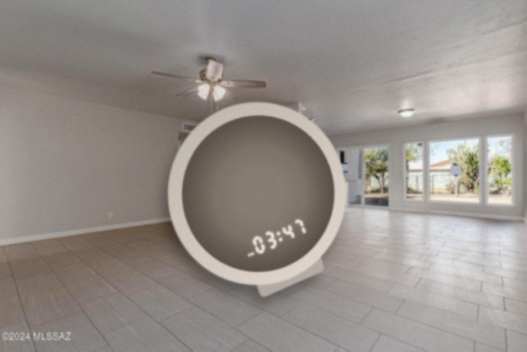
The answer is 3:47
